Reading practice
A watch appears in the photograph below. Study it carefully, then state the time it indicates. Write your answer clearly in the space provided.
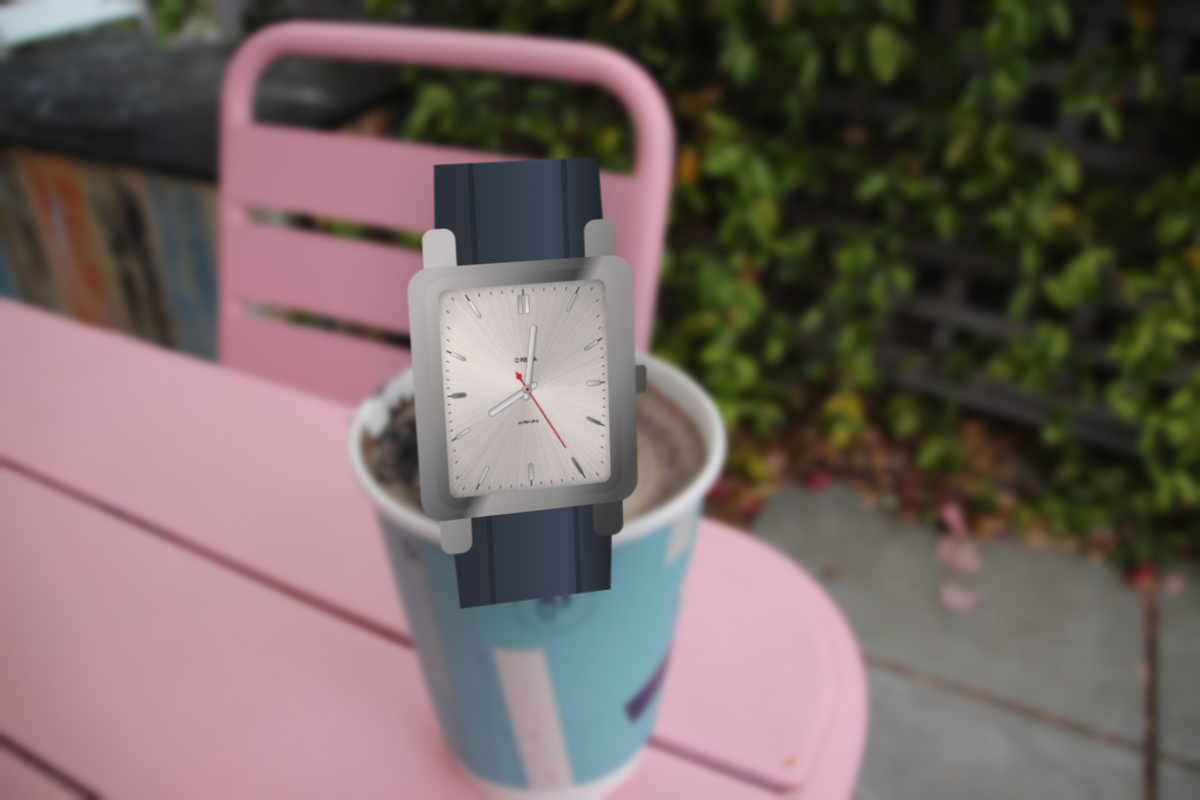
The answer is 8:01:25
